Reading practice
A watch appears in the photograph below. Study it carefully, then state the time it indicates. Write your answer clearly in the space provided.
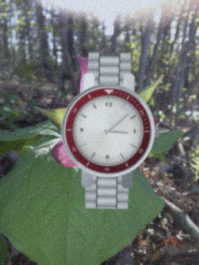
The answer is 3:08
